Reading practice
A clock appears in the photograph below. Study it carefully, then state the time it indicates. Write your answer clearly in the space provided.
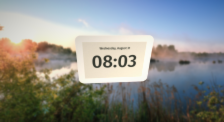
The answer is 8:03
